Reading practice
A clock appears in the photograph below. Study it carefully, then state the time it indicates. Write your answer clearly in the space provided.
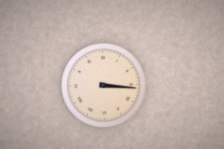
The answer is 3:16
